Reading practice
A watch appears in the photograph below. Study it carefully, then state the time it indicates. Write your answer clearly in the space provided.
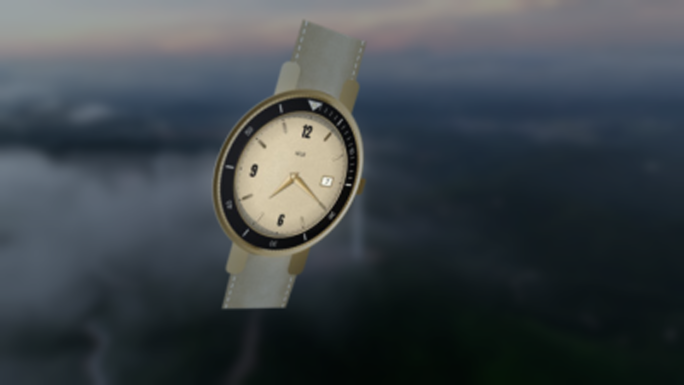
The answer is 7:20
